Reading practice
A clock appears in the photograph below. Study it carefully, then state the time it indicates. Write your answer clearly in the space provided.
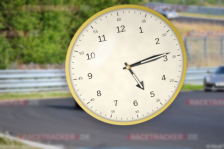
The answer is 5:14
